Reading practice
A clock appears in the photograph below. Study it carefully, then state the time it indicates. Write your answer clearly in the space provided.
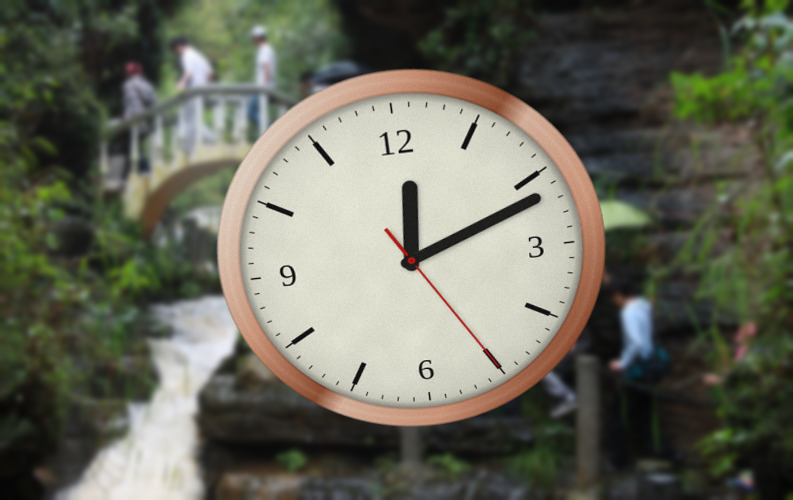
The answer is 12:11:25
